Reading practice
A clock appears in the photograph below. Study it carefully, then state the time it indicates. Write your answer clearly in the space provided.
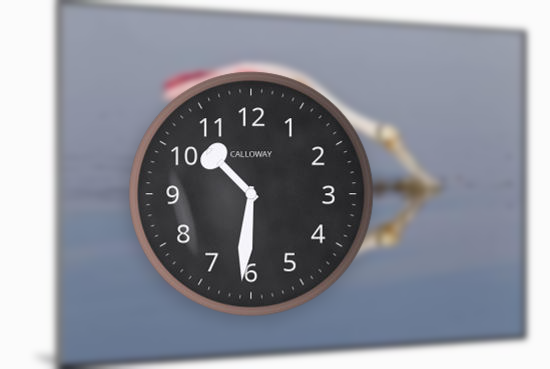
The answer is 10:31
